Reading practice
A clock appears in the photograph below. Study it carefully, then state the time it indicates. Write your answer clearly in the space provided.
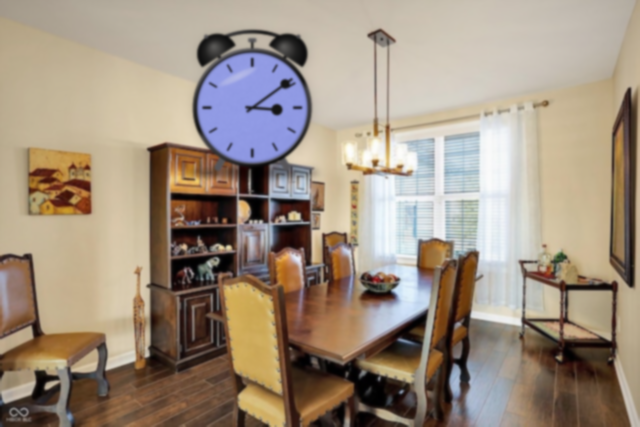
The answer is 3:09
